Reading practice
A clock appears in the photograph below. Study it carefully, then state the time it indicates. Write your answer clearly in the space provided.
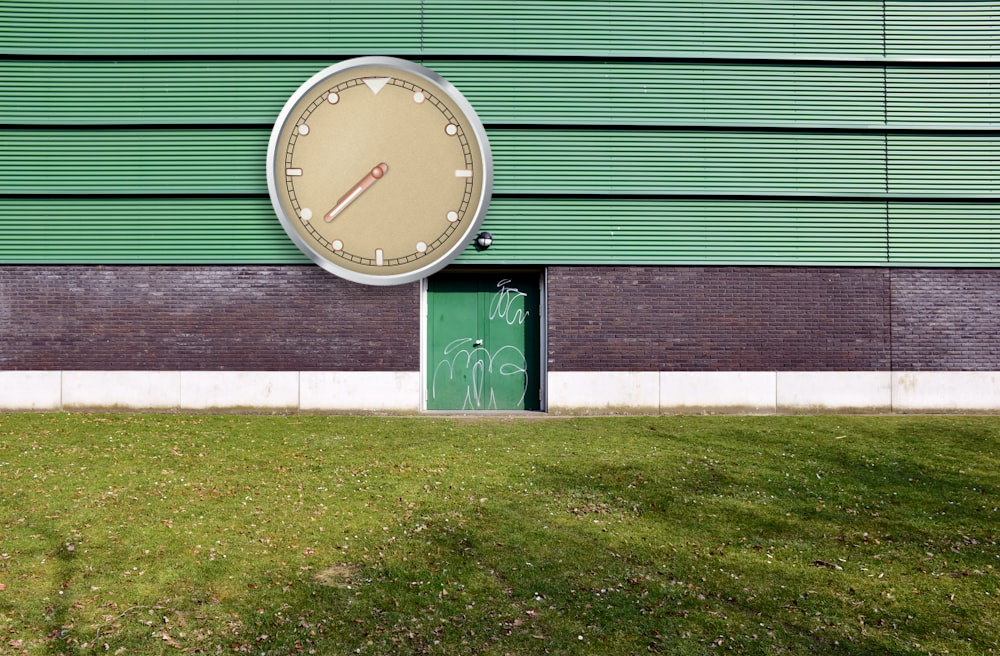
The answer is 7:38
